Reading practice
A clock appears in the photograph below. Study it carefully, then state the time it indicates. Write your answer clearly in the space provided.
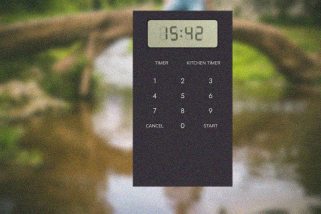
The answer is 15:42
